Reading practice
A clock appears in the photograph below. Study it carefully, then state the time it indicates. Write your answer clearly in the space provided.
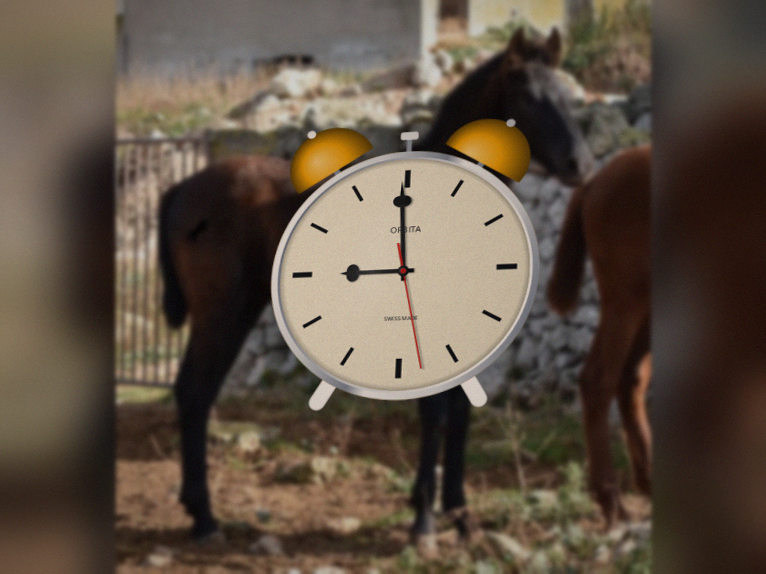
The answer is 8:59:28
